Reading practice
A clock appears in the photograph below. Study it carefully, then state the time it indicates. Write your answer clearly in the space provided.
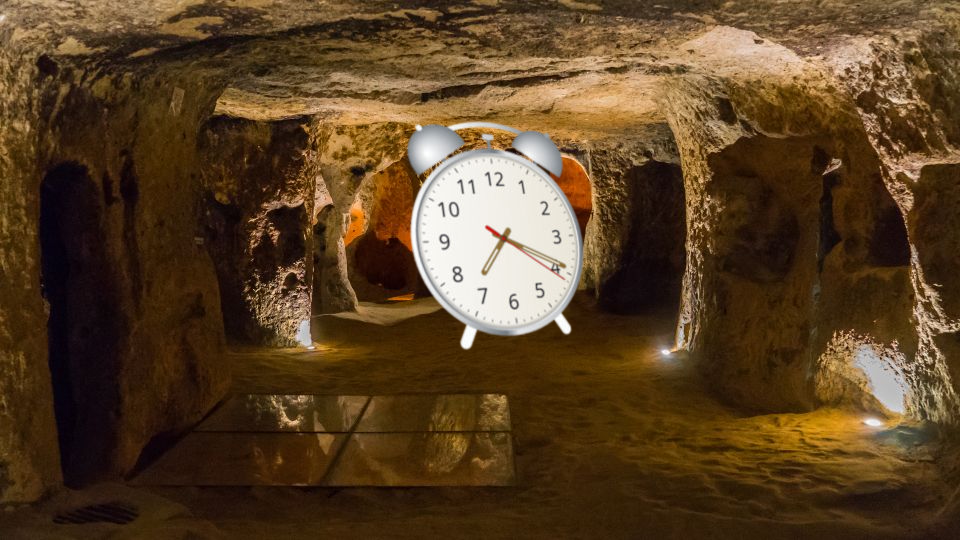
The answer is 7:19:21
